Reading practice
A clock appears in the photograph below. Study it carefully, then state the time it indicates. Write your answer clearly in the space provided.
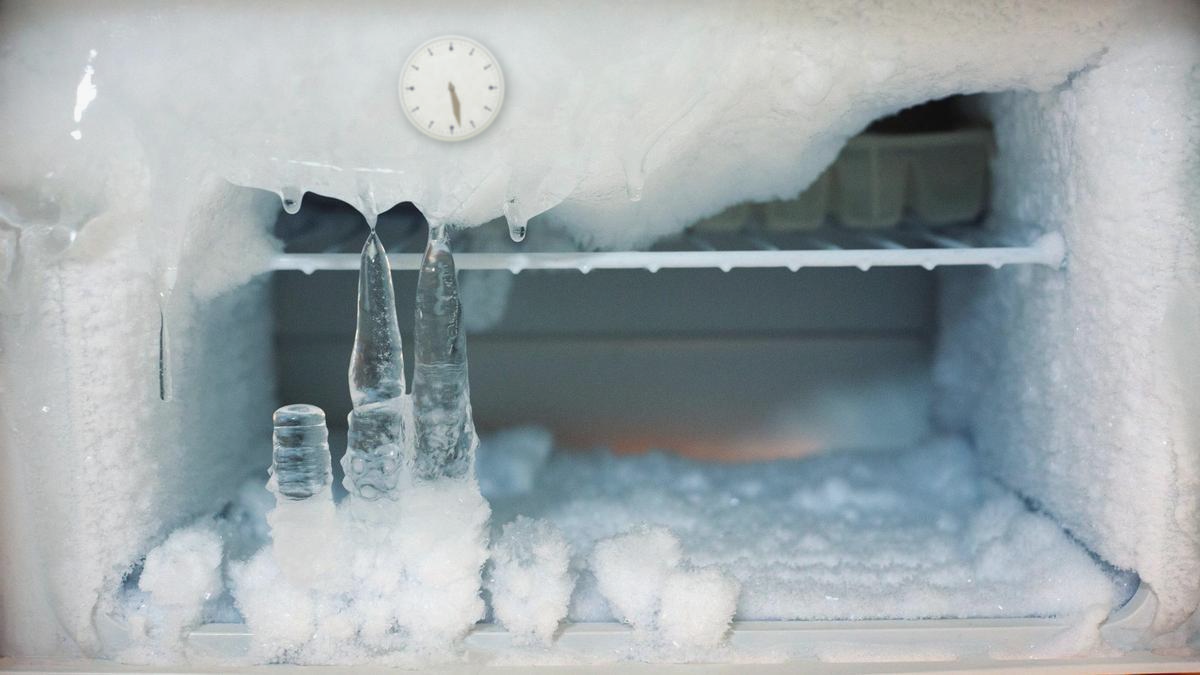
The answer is 5:28
